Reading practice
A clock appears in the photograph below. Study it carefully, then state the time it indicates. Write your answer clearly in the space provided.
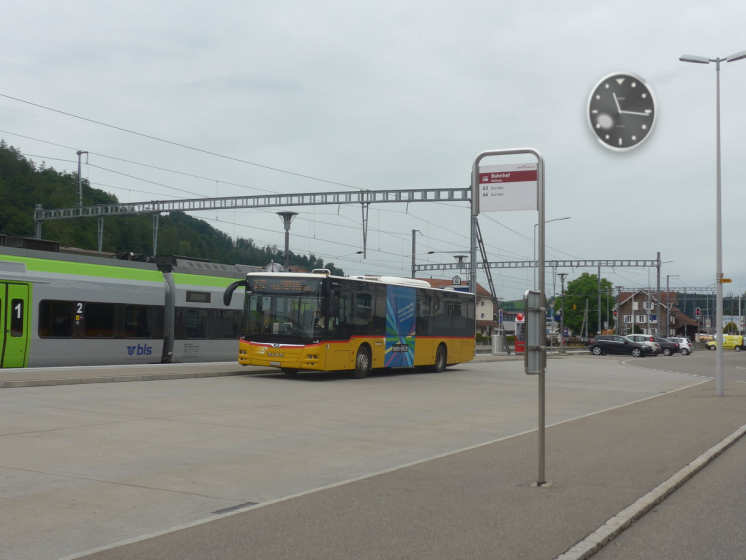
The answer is 11:16
